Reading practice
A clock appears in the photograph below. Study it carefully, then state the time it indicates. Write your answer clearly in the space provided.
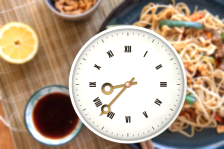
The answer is 8:37
